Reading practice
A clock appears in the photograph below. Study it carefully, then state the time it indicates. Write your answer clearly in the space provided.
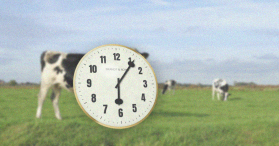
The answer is 6:06
